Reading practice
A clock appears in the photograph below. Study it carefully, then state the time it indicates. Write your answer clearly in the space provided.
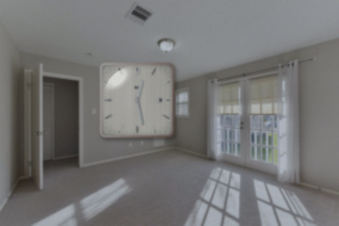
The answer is 12:28
